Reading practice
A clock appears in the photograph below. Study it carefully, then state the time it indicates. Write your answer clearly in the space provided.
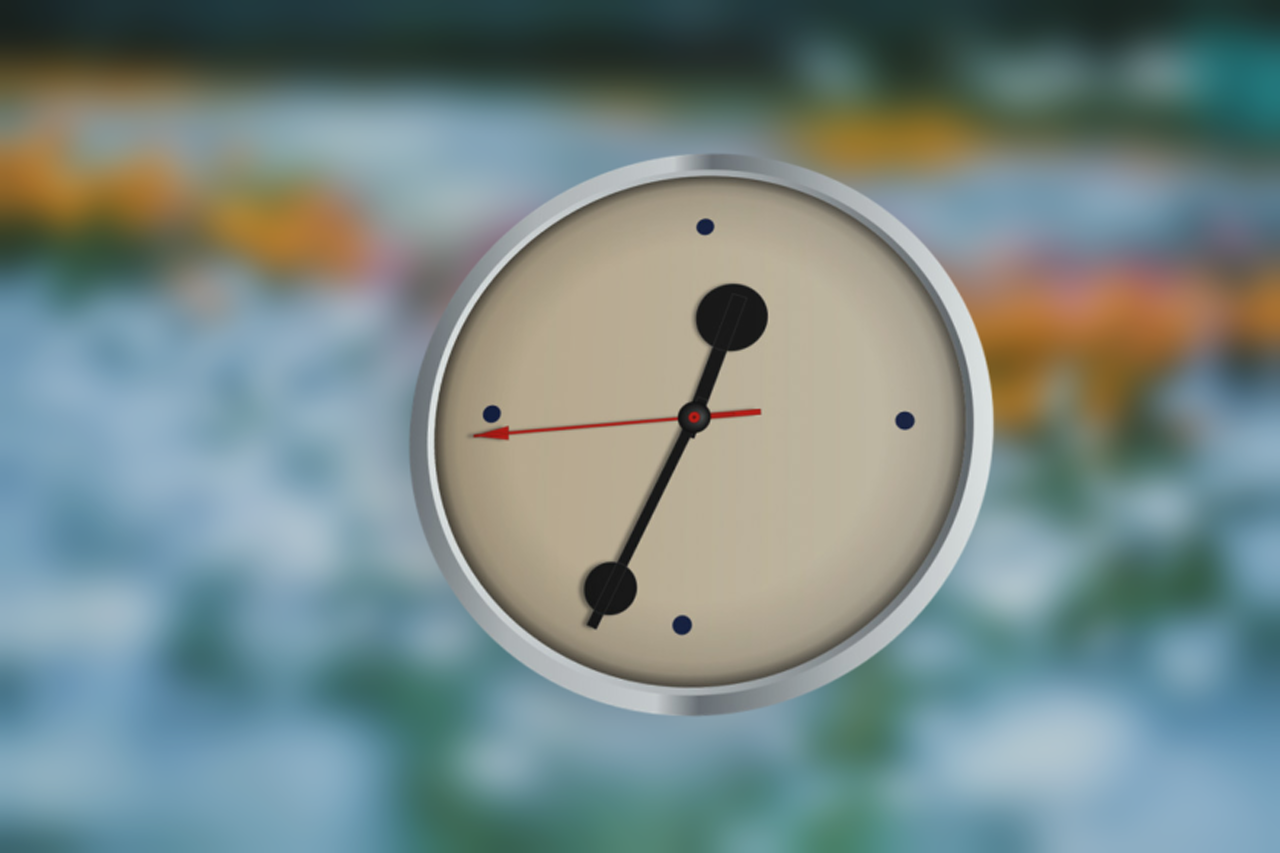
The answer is 12:33:44
